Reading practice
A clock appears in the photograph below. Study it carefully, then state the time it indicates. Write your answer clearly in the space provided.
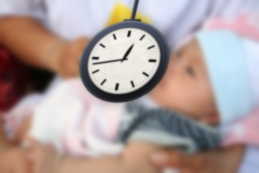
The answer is 12:43
